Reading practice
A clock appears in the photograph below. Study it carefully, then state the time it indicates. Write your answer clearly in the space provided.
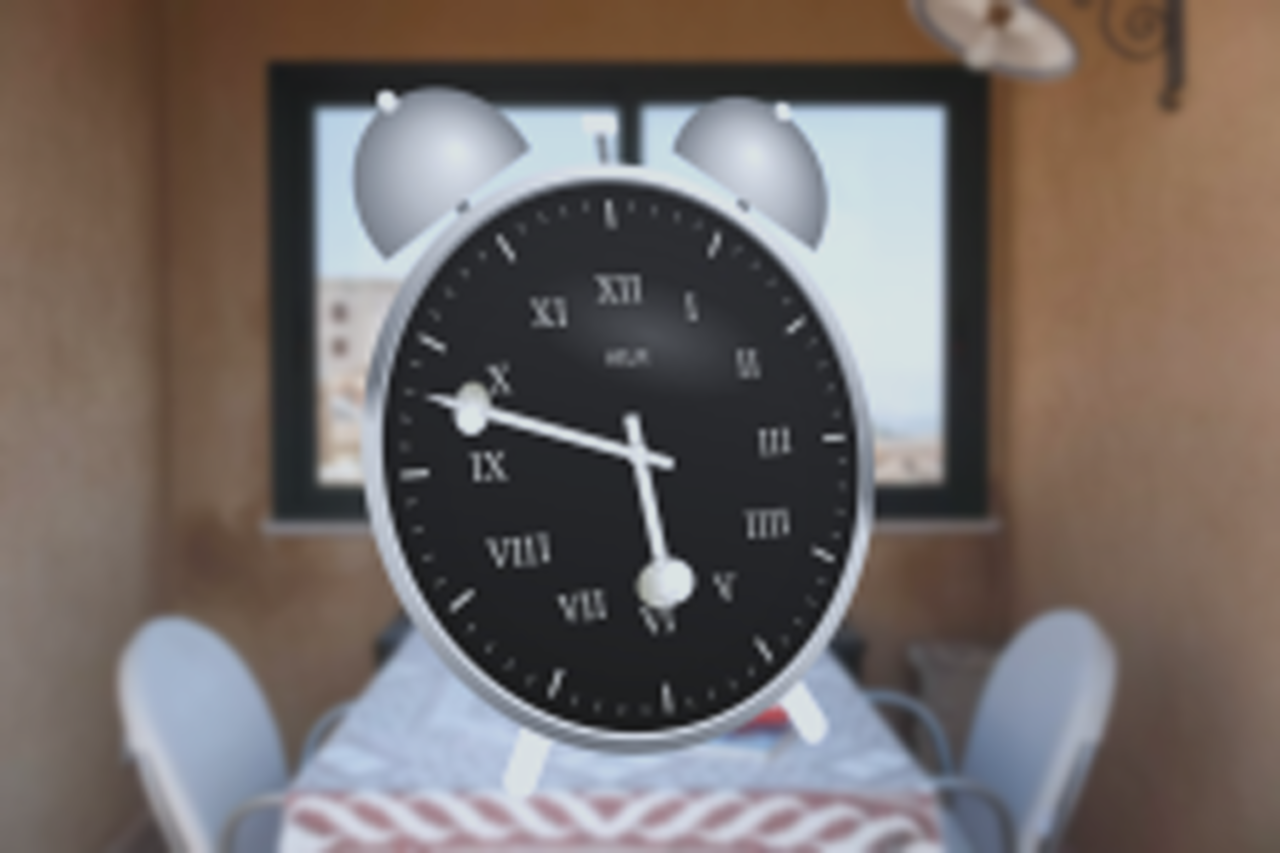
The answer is 5:48
